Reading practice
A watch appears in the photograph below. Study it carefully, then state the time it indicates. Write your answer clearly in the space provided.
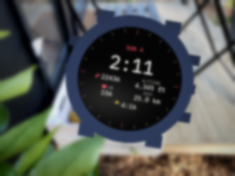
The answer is 2:11
